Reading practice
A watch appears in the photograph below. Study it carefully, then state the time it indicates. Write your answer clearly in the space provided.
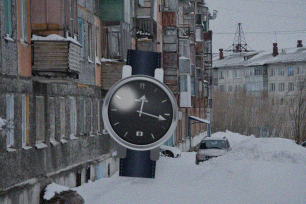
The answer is 12:17
